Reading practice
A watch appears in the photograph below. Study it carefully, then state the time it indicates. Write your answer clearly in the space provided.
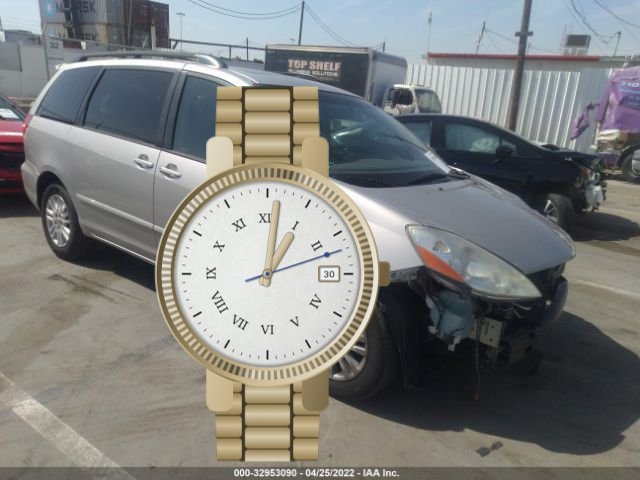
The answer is 1:01:12
